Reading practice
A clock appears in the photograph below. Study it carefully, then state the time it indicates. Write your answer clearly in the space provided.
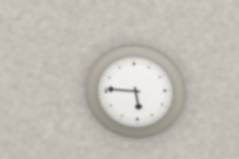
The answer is 5:46
